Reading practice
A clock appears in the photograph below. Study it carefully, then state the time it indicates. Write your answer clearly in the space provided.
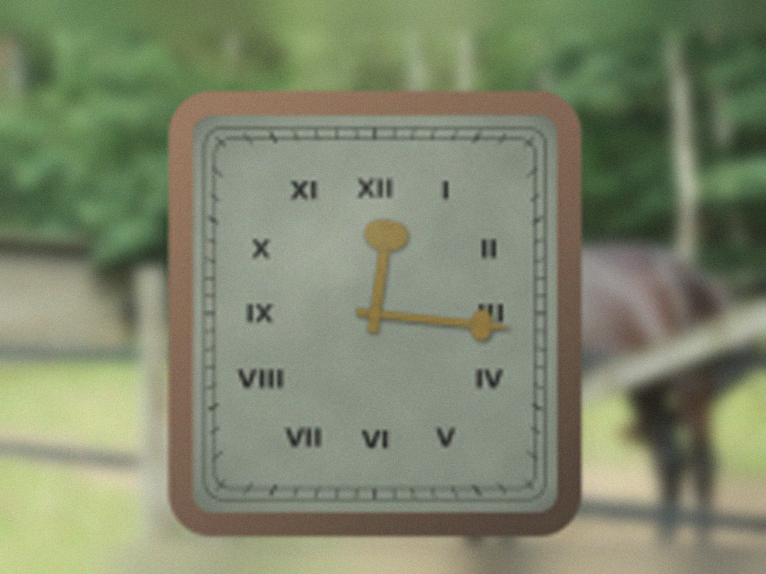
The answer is 12:16
